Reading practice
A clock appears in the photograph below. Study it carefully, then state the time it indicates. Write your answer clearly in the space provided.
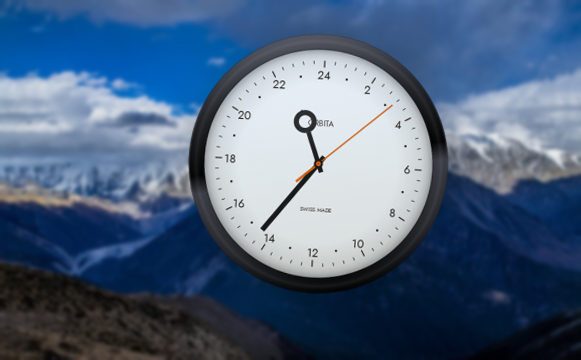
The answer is 22:36:08
